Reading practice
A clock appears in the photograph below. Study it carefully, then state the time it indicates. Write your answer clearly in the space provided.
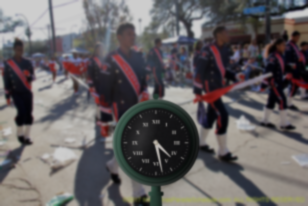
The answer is 4:28
